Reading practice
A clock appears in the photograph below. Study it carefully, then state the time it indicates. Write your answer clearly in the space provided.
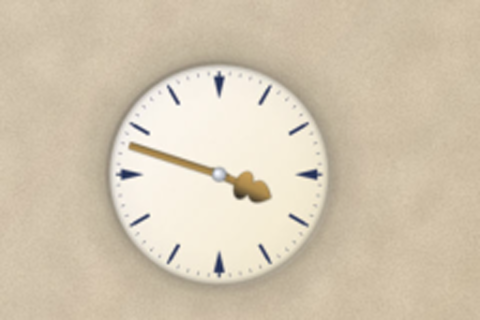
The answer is 3:48
